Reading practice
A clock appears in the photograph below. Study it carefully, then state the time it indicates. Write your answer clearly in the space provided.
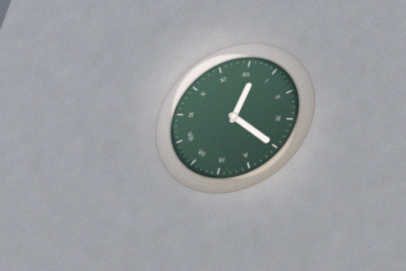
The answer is 12:20
